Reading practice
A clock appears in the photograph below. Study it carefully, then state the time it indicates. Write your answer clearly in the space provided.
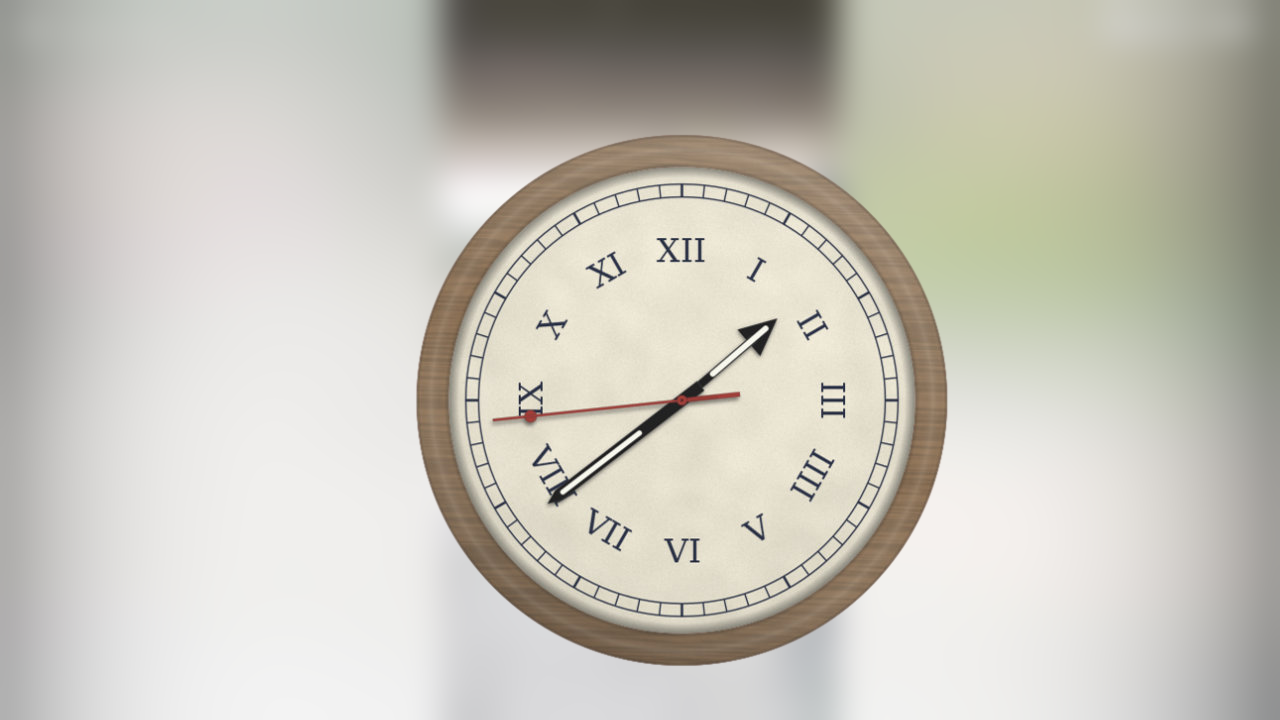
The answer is 1:38:44
